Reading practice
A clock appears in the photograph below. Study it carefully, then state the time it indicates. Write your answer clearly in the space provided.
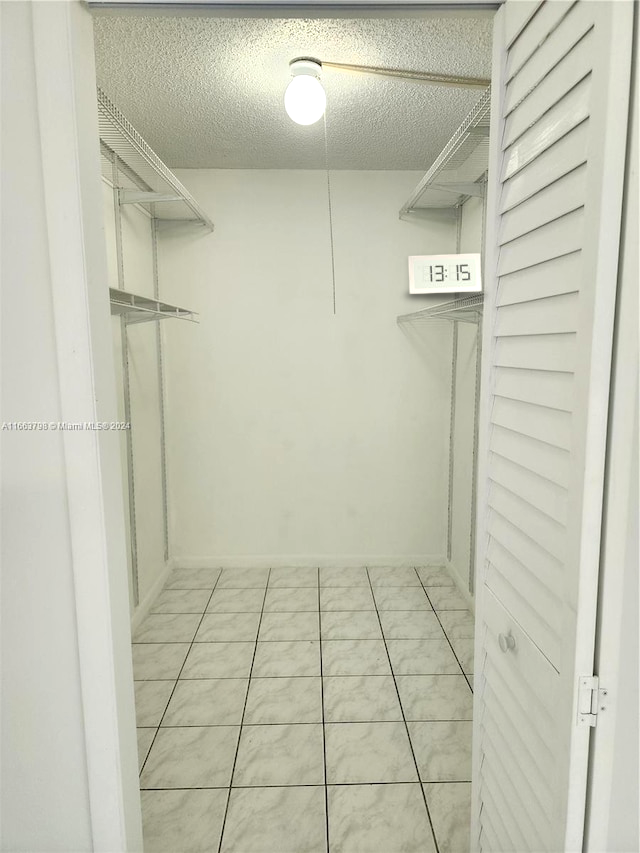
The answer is 13:15
